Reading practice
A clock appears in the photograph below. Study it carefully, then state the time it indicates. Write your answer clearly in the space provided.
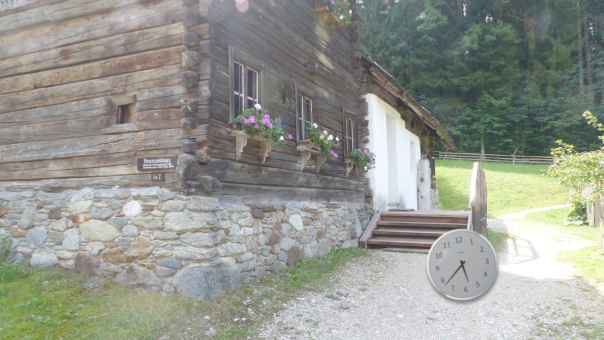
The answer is 5:38
